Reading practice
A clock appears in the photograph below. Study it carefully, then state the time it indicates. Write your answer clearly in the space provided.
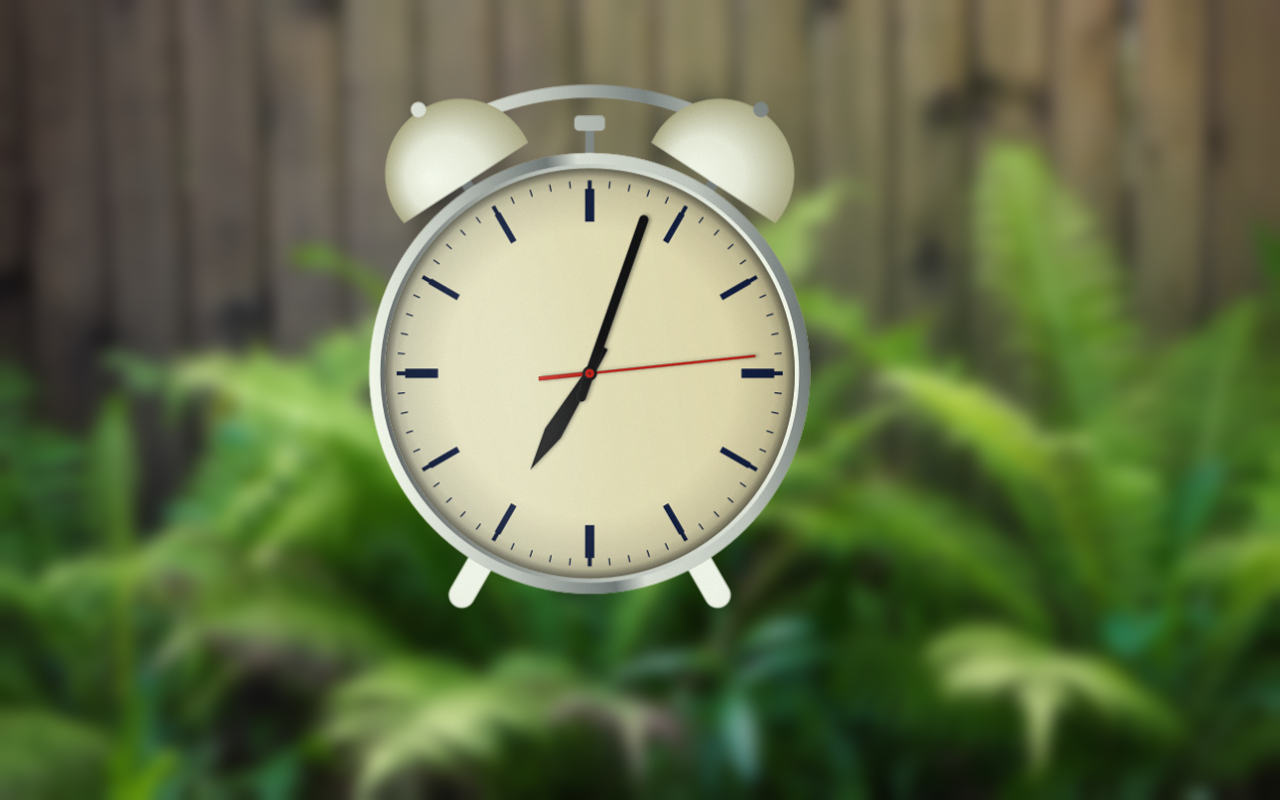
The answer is 7:03:14
